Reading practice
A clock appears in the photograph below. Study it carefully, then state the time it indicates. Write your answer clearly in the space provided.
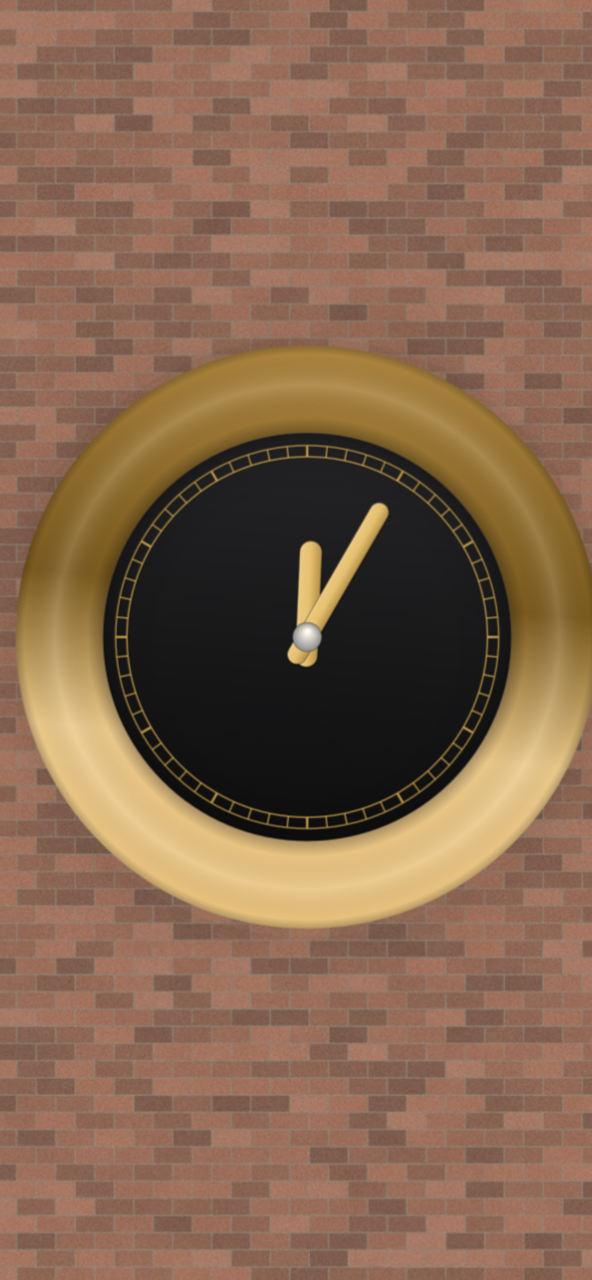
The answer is 12:05
